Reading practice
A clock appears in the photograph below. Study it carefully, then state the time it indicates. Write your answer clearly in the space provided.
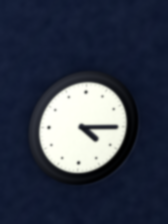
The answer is 4:15
